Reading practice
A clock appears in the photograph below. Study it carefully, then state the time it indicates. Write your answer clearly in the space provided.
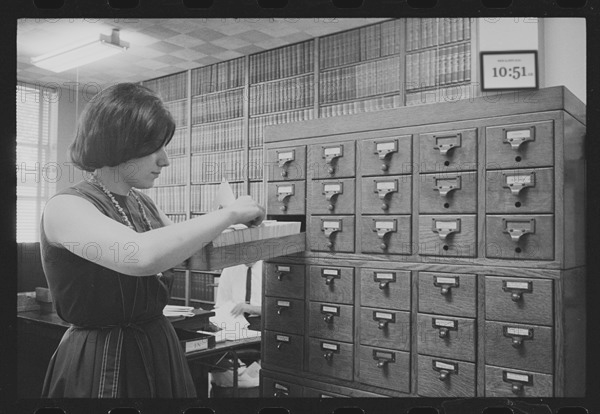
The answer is 10:51
